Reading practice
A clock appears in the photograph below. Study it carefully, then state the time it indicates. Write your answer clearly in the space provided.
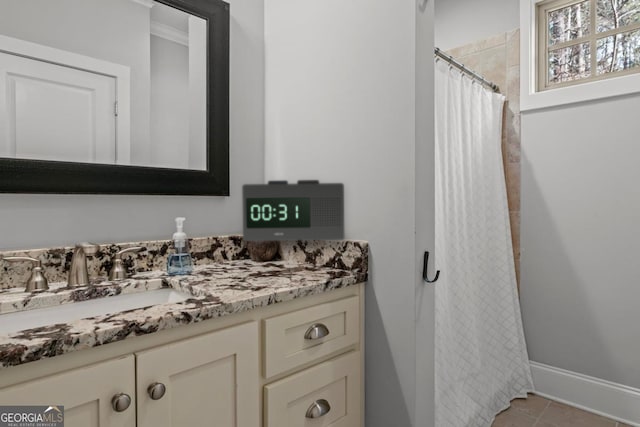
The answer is 0:31
